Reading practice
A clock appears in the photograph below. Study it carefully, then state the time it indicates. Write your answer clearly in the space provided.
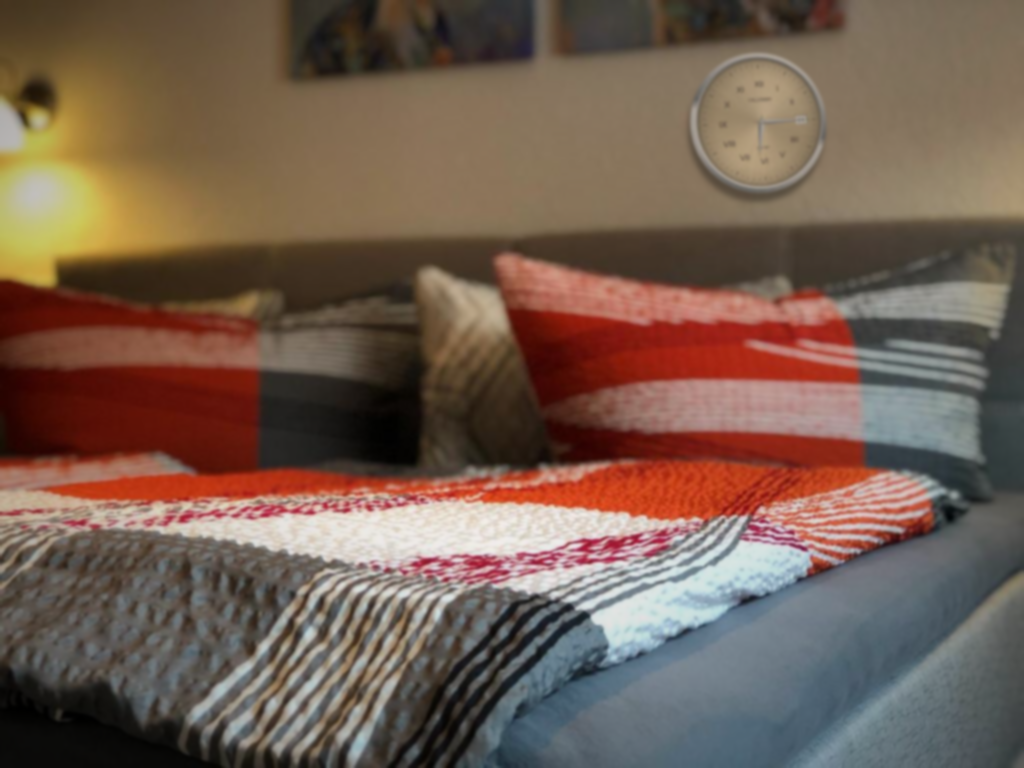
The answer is 6:15
